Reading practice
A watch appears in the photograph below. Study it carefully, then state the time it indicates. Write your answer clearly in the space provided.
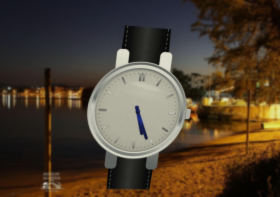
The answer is 5:26
